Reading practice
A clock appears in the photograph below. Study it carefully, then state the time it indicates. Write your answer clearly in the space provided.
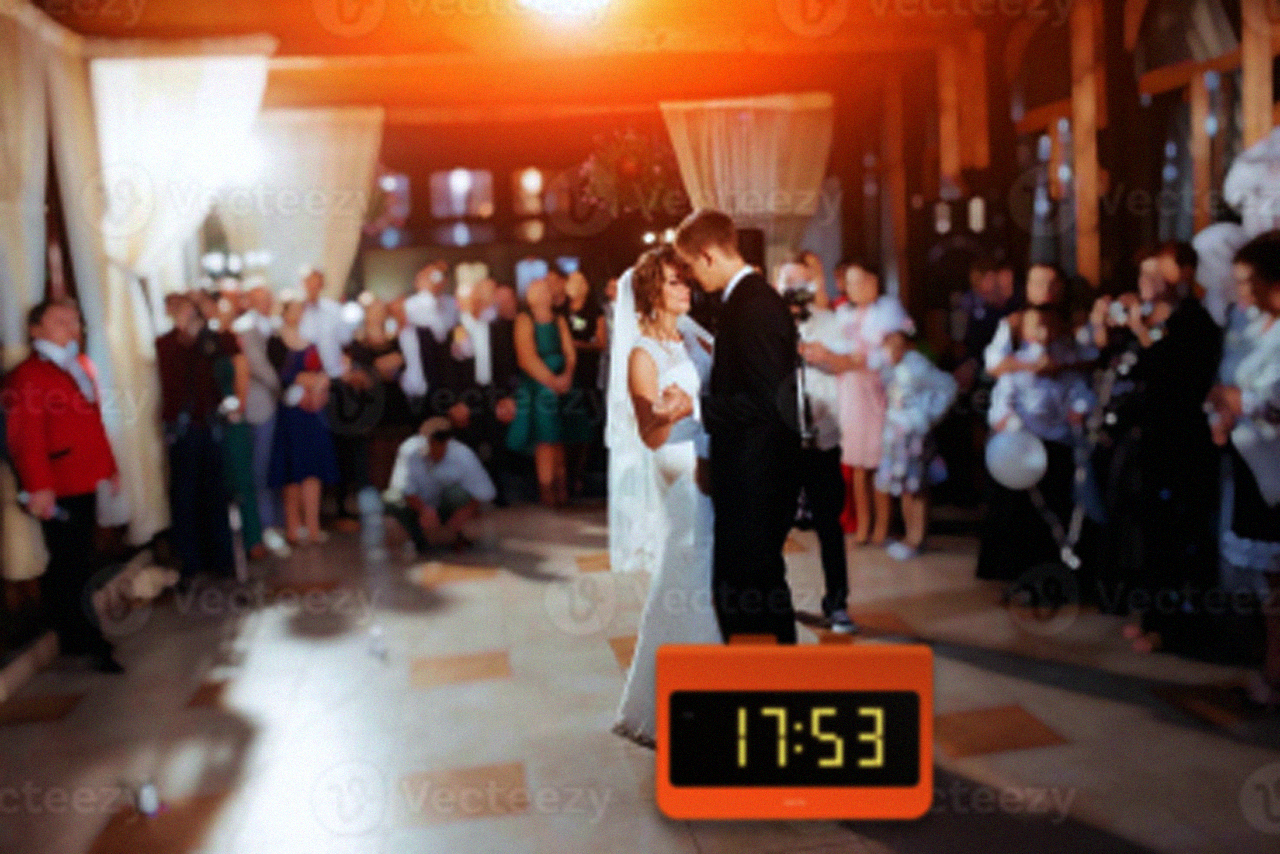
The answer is 17:53
